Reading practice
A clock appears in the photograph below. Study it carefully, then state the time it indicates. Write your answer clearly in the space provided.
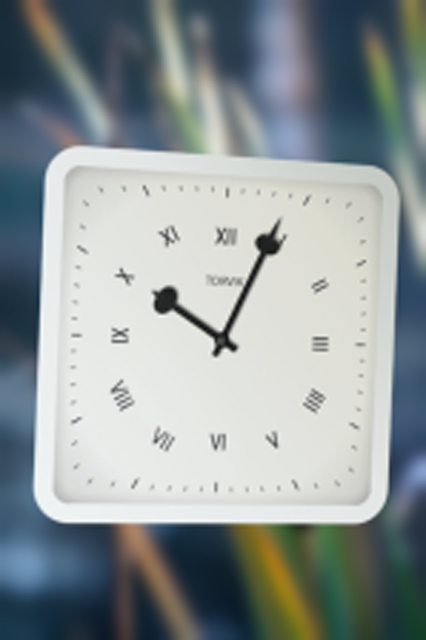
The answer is 10:04
